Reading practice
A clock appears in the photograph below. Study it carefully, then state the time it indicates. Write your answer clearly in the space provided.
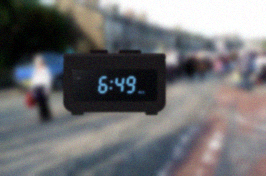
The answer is 6:49
